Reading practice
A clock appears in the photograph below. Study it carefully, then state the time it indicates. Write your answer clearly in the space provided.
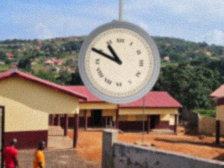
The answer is 10:49
